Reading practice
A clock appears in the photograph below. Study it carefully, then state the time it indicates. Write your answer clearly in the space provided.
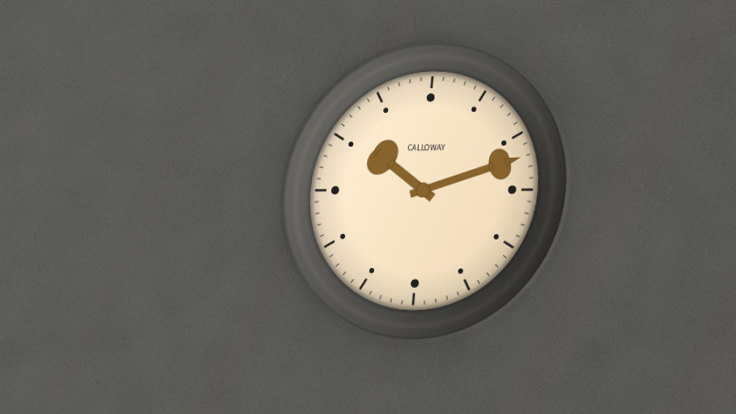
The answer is 10:12
